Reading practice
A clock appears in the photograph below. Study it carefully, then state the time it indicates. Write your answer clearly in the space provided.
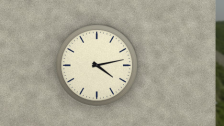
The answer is 4:13
